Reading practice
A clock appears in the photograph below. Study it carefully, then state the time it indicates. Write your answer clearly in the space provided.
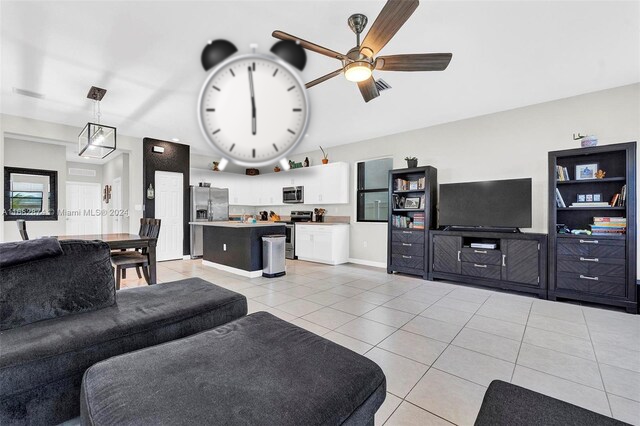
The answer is 5:59
